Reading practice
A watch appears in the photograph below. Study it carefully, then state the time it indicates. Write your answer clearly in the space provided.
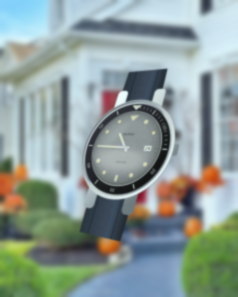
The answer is 10:45
